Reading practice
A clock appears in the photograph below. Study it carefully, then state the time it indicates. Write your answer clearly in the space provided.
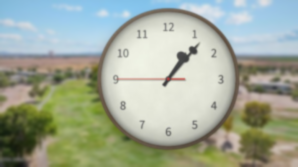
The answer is 1:06:45
